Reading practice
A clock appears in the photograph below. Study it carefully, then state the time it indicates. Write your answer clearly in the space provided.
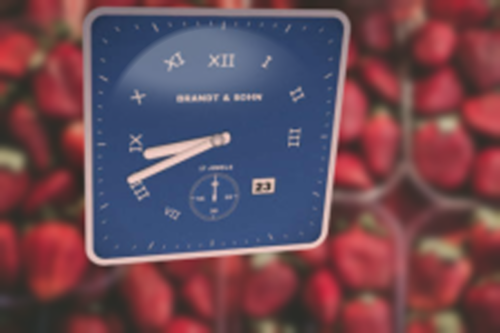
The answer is 8:41
